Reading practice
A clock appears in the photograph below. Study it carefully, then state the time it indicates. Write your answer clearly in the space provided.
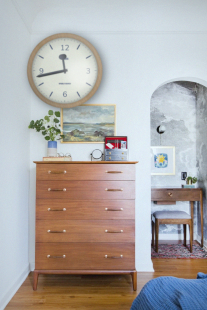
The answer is 11:43
